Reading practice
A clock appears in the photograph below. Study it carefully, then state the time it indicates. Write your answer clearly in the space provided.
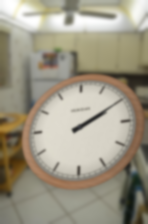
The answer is 2:10
